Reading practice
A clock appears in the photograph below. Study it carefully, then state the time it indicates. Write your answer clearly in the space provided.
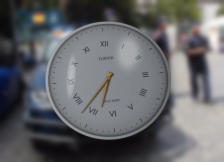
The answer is 6:37
